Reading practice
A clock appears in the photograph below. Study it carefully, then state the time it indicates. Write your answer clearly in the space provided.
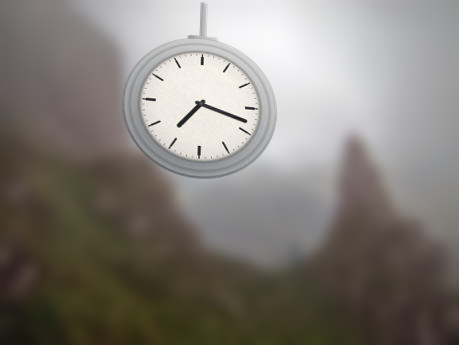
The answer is 7:18
